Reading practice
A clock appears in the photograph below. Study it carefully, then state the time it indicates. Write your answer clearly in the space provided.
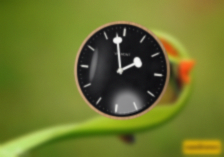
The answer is 1:58
